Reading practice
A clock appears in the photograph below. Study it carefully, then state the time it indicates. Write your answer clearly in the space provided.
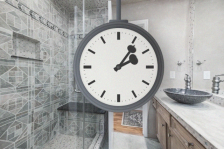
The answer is 2:06
